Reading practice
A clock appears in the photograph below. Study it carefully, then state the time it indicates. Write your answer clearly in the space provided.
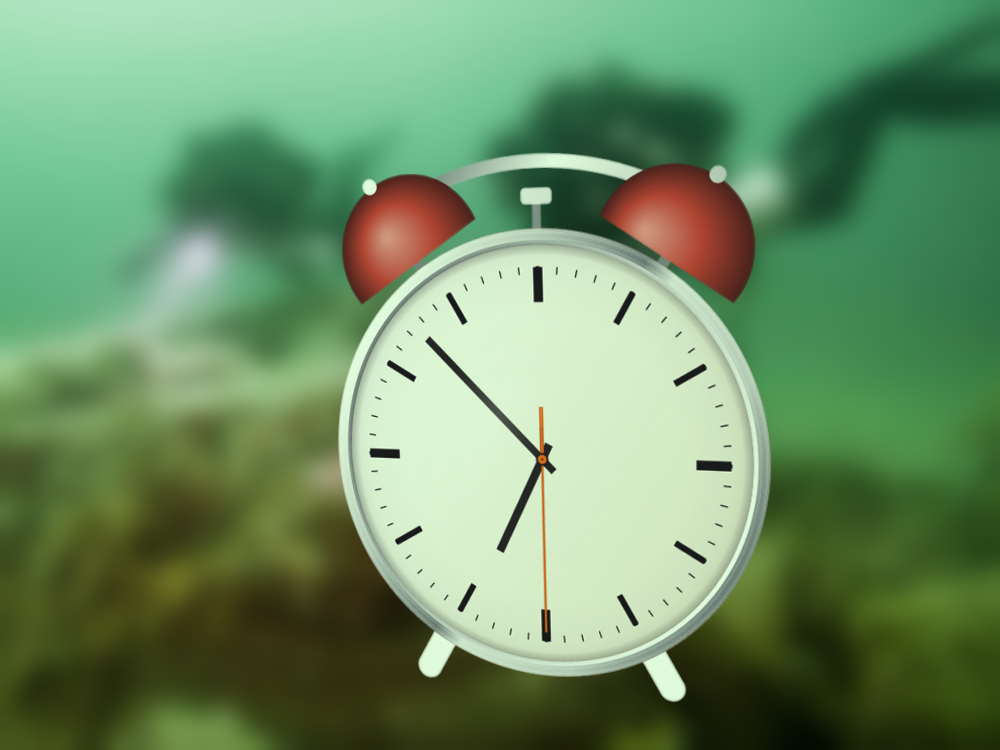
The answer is 6:52:30
